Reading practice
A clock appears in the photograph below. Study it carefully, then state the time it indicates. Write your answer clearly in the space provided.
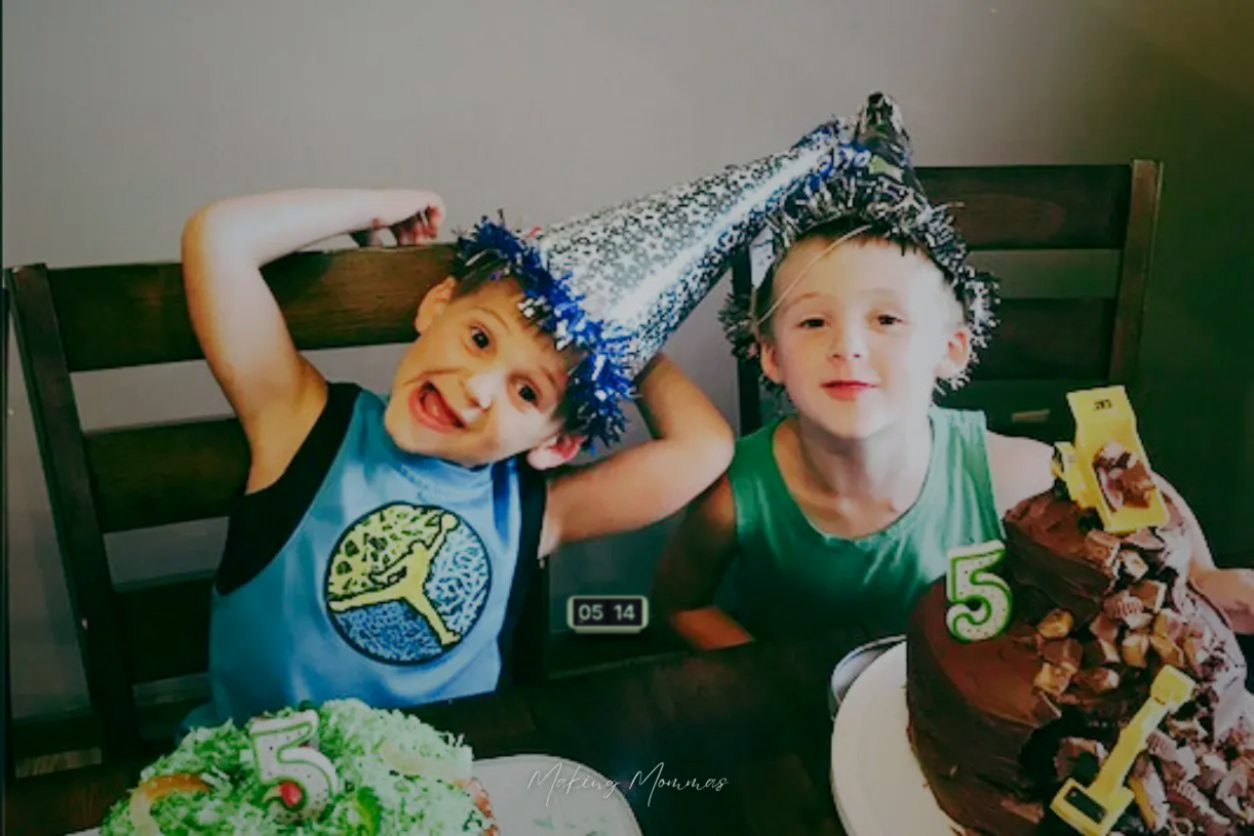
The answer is 5:14
